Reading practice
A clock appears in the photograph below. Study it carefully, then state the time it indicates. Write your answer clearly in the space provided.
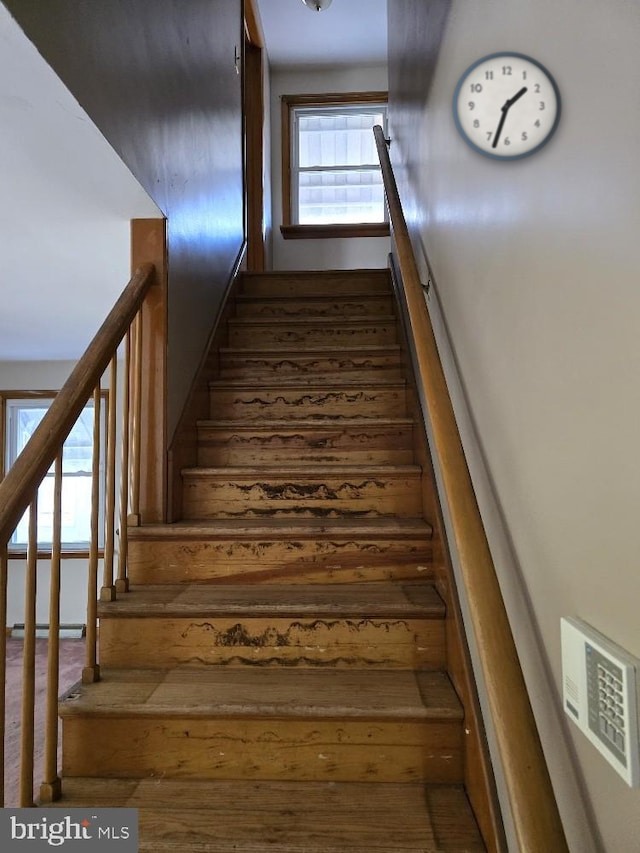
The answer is 1:33
